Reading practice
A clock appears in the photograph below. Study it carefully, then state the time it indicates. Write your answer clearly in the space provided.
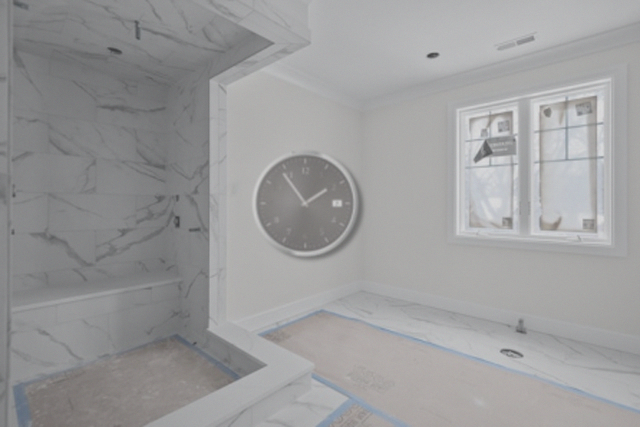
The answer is 1:54
